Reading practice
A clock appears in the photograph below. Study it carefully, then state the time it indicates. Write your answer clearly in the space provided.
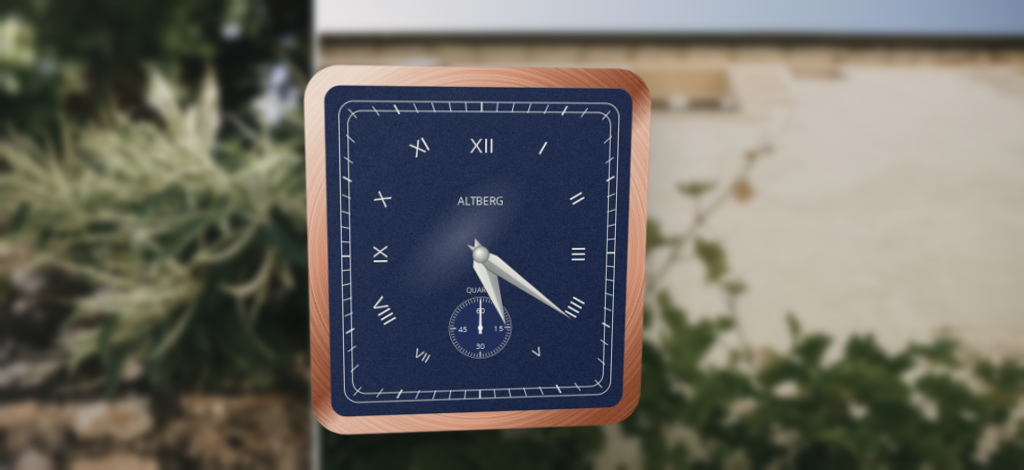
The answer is 5:21
